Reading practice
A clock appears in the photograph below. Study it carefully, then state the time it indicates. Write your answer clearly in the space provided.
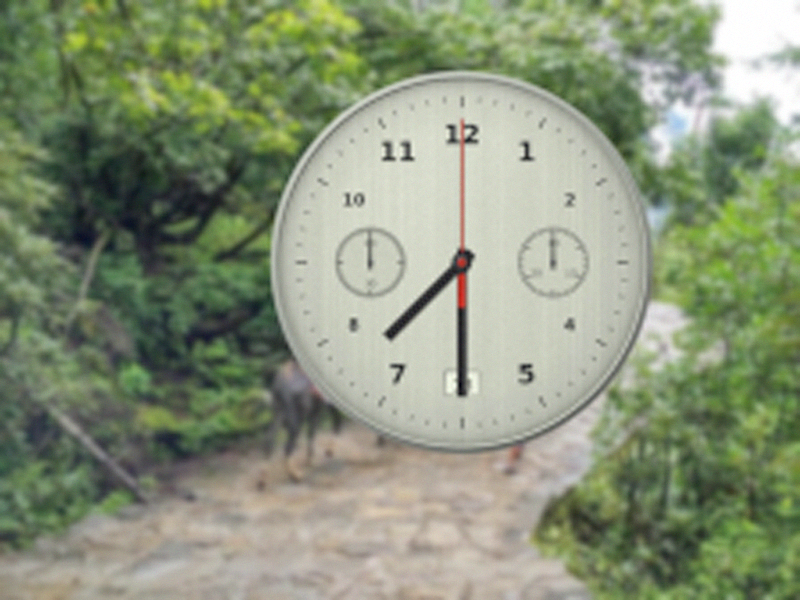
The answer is 7:30
